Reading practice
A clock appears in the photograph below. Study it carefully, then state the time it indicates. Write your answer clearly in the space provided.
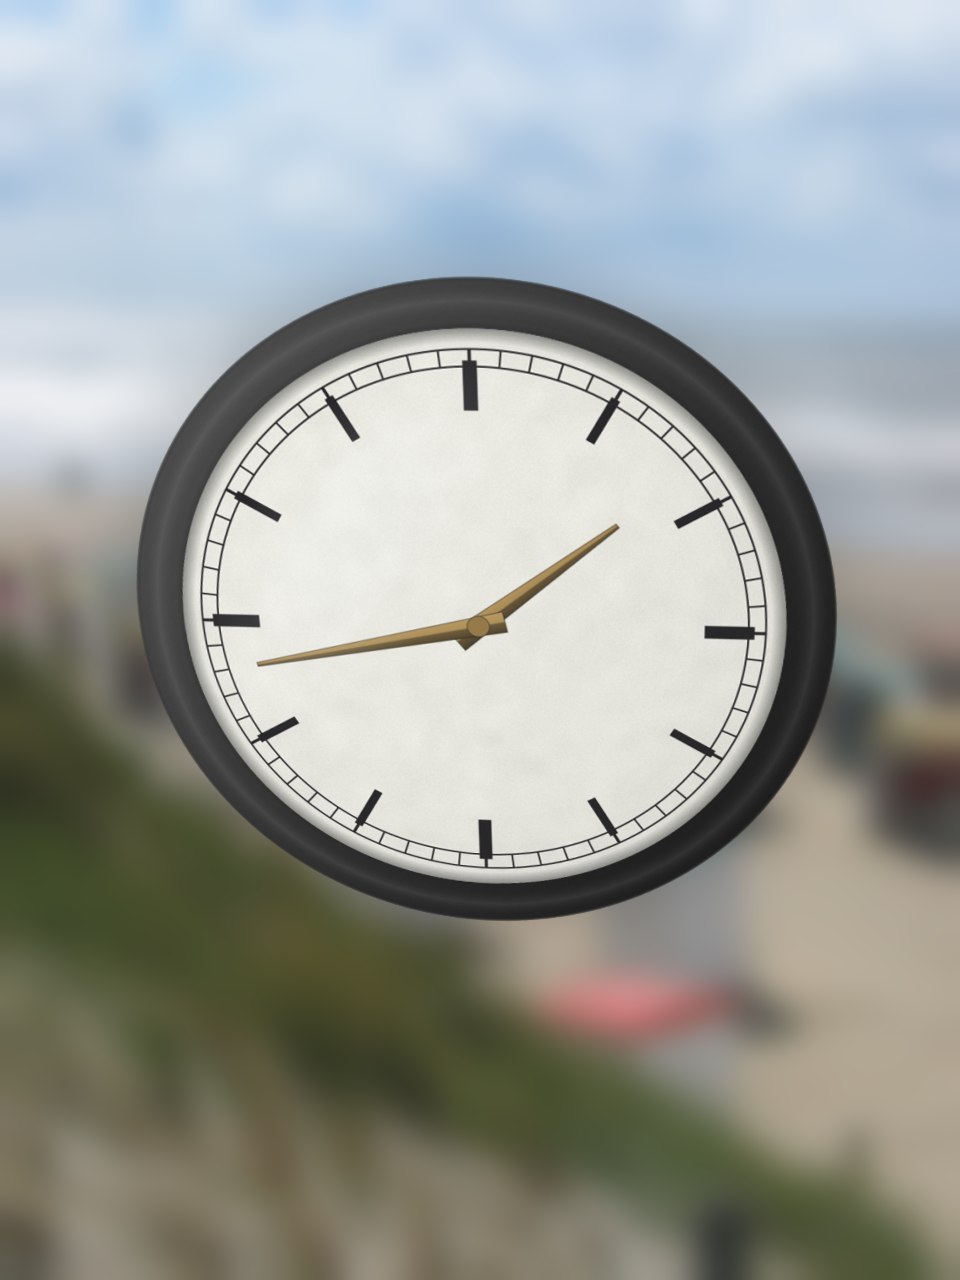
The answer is 1:43
